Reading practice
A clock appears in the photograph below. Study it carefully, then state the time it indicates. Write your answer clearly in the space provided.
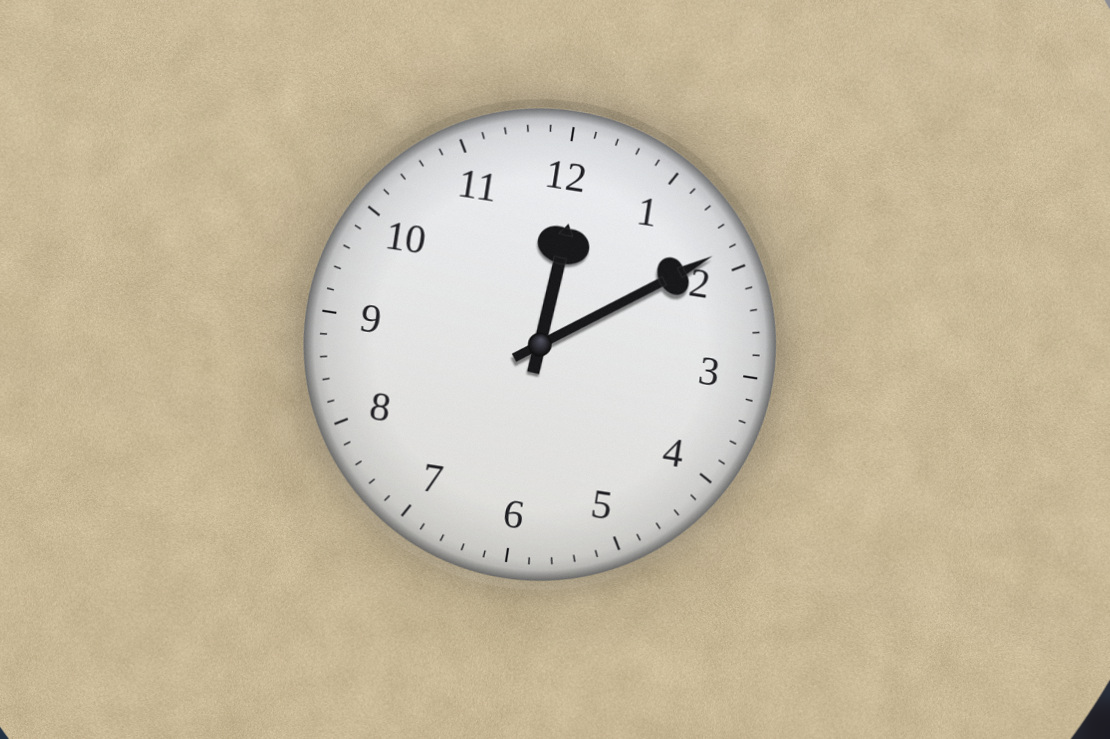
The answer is 12:09
